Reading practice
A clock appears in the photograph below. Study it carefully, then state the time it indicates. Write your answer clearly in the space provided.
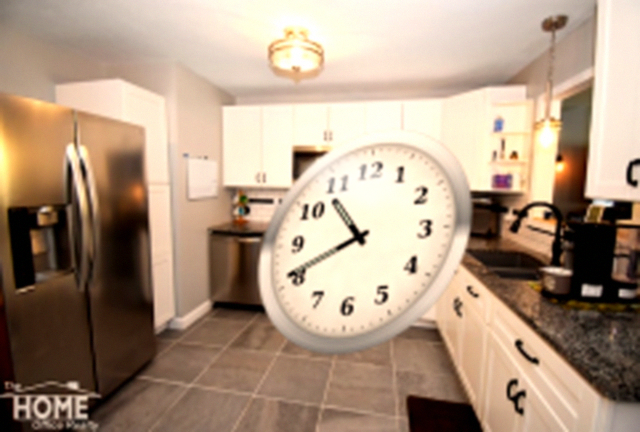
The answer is 10:41
